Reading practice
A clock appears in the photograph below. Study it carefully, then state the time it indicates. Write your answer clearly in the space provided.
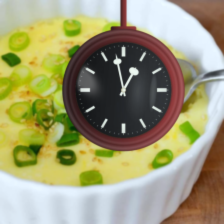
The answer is 12:58
